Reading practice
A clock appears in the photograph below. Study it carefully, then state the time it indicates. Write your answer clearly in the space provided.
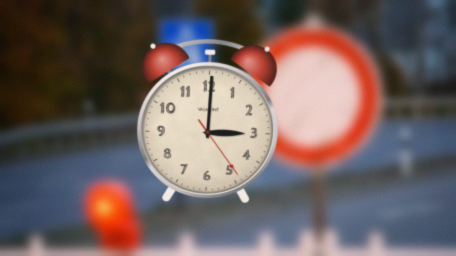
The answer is 3:00:24
